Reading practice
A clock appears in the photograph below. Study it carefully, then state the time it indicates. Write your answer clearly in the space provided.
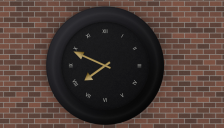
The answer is 7:49
